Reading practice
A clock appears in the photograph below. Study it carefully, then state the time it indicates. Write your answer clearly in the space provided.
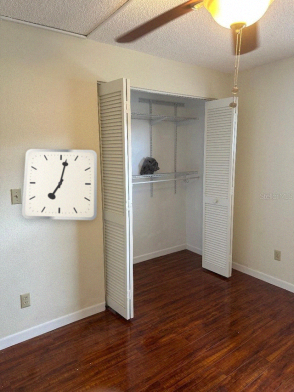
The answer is 7:02
